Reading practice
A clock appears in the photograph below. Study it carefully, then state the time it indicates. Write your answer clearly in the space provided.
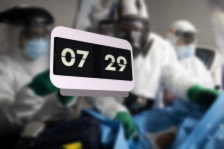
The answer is 7:29
